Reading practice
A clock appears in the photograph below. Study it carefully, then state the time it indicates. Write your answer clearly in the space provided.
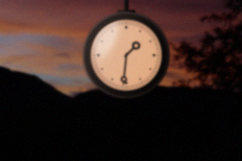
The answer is 1:31
